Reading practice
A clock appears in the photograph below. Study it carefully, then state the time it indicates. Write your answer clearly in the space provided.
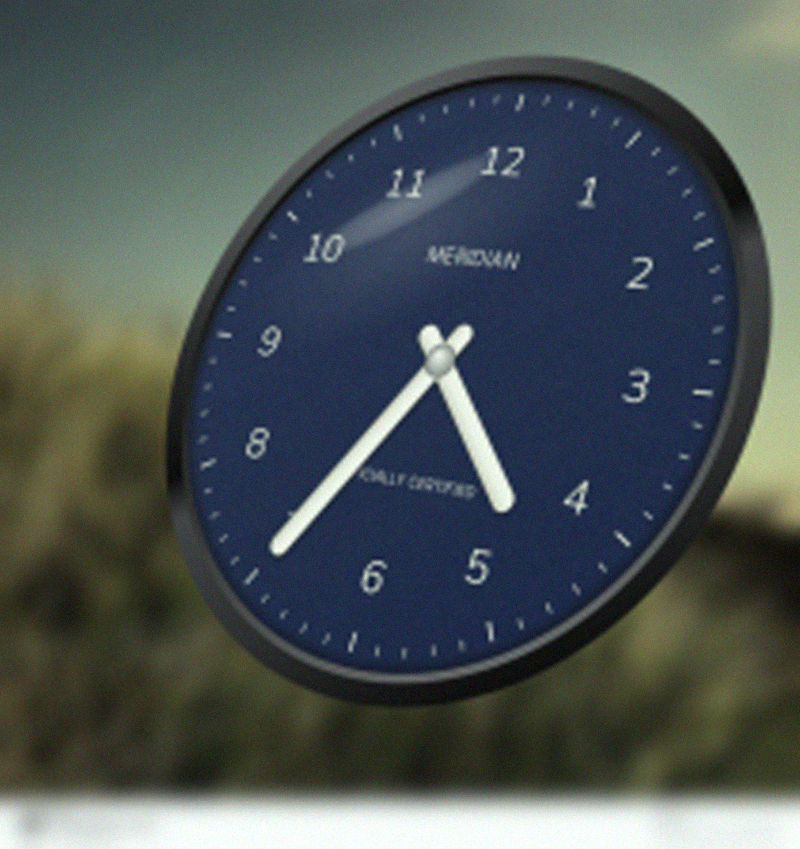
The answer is 4:35
